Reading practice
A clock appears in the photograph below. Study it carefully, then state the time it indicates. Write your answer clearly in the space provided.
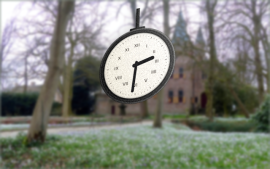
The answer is 2:31
